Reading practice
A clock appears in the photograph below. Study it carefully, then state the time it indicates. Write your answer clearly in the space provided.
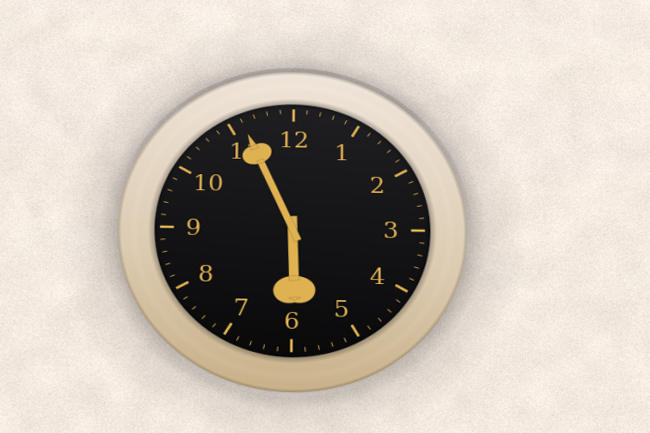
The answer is 5:56
